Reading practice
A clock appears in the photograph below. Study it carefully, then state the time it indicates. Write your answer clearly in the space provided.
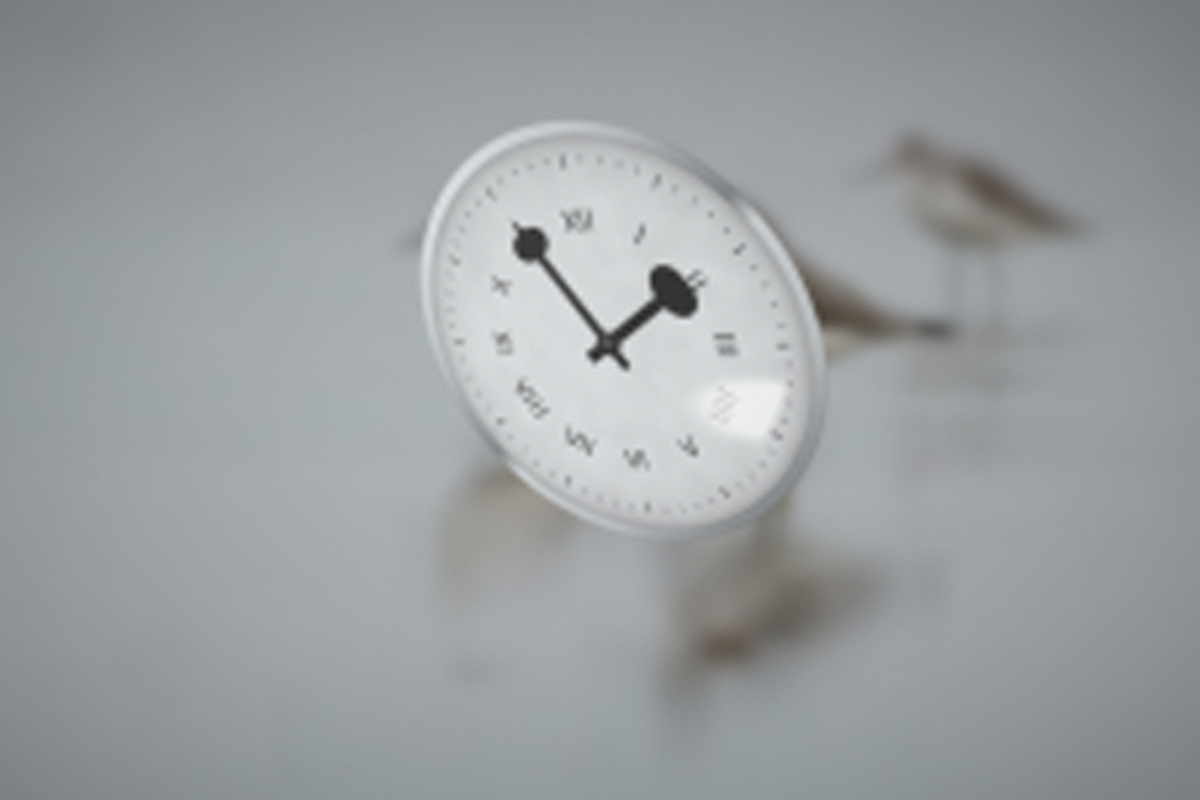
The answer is 1:55
